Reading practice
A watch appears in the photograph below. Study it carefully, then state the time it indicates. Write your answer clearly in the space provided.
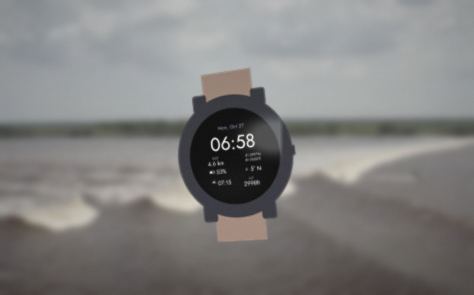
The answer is 6:58
